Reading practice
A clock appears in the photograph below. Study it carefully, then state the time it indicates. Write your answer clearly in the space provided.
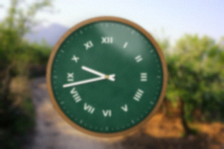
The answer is 9:43
